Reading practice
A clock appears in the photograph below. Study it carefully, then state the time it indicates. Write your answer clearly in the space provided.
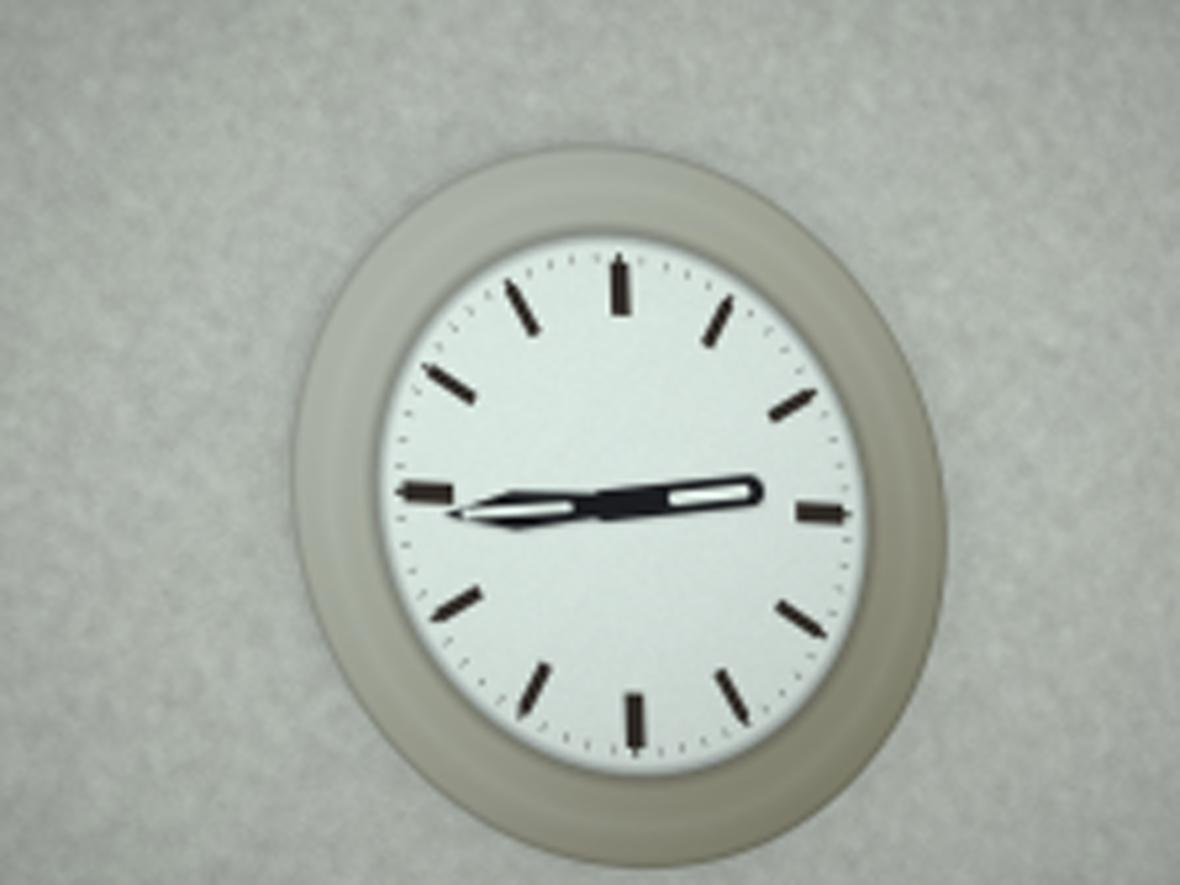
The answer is 2:44
